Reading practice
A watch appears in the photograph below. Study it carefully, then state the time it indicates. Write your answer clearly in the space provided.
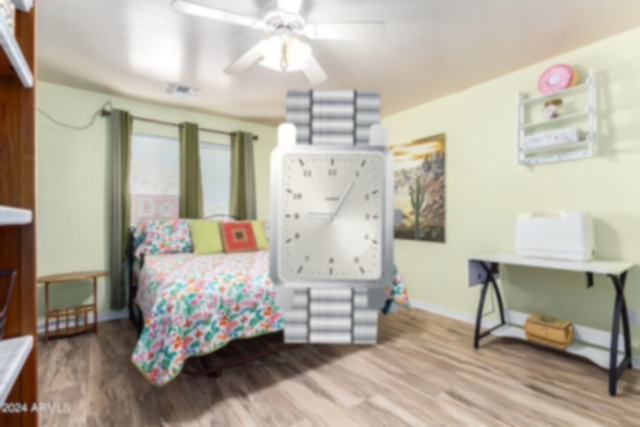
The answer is 9:05
